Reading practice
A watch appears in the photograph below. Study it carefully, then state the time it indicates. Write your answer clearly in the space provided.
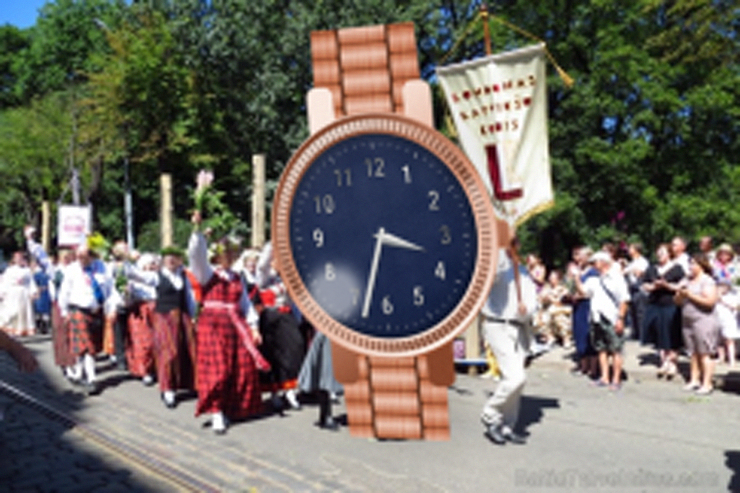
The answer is 3:33
